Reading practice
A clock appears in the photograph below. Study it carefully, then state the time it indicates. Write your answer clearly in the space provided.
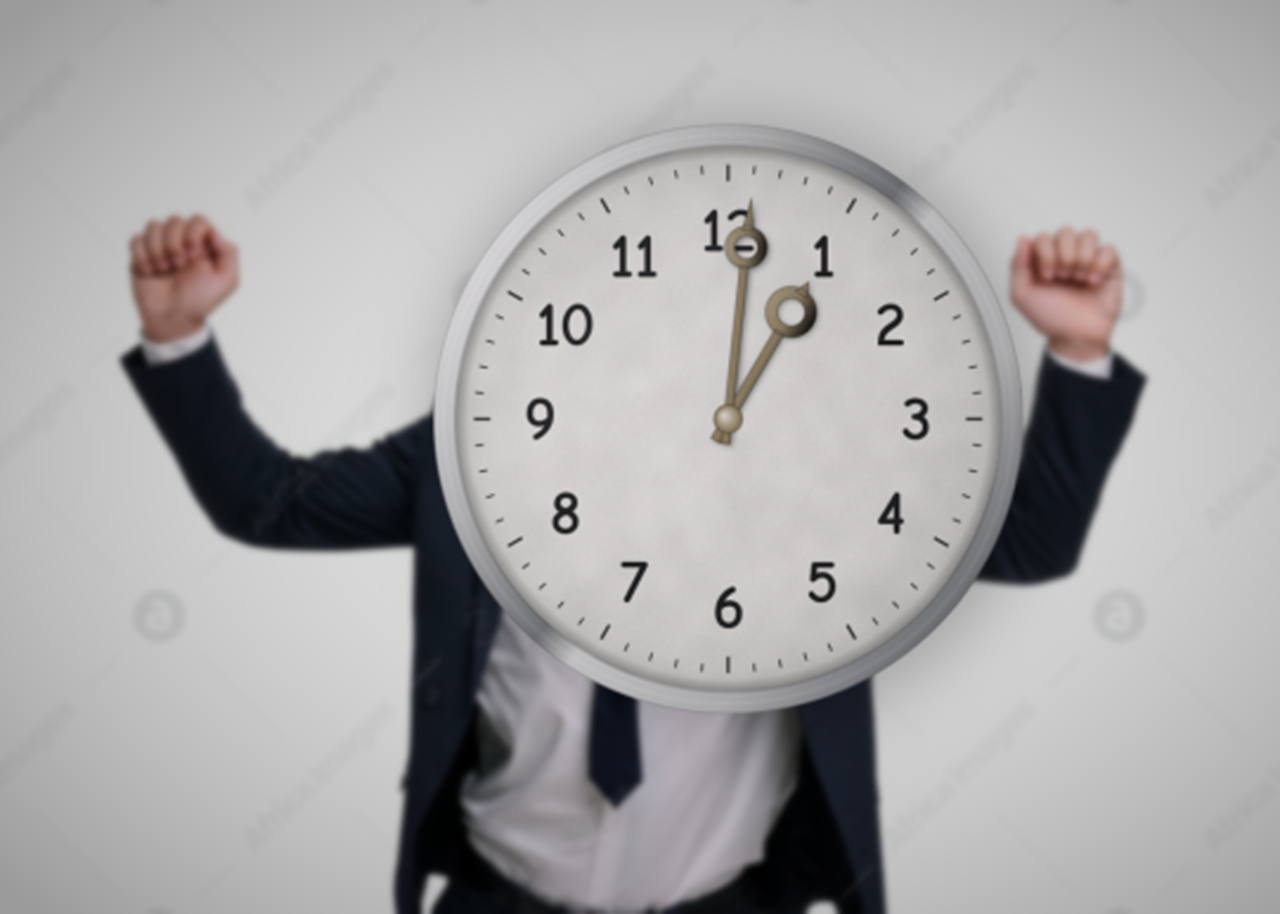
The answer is 1:01
